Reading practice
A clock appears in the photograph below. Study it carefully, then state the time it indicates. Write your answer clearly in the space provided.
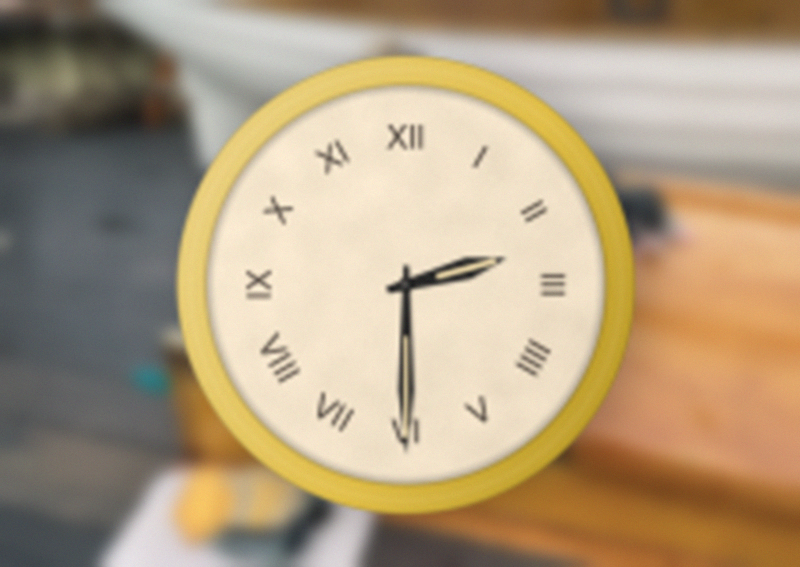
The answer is 2:30
